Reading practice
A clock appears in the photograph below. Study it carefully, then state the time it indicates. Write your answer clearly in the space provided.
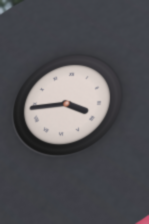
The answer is 3:44
